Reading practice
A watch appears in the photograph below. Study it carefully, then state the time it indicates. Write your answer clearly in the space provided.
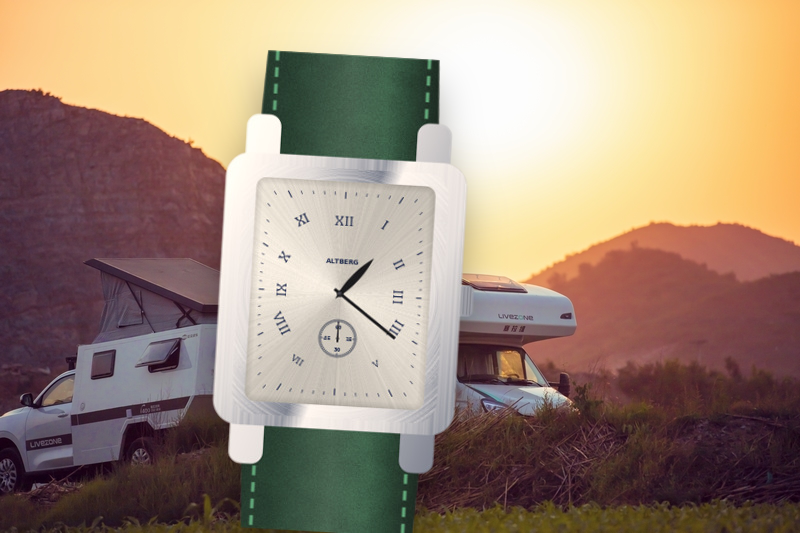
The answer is 1:21
